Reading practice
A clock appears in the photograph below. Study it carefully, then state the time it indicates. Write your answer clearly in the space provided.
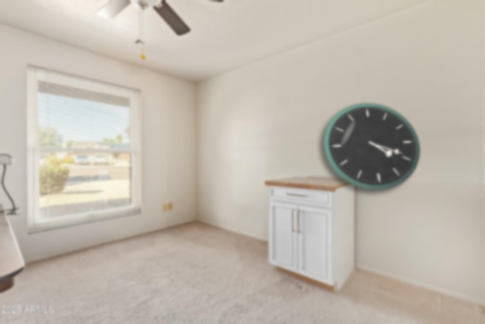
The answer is 4:19
